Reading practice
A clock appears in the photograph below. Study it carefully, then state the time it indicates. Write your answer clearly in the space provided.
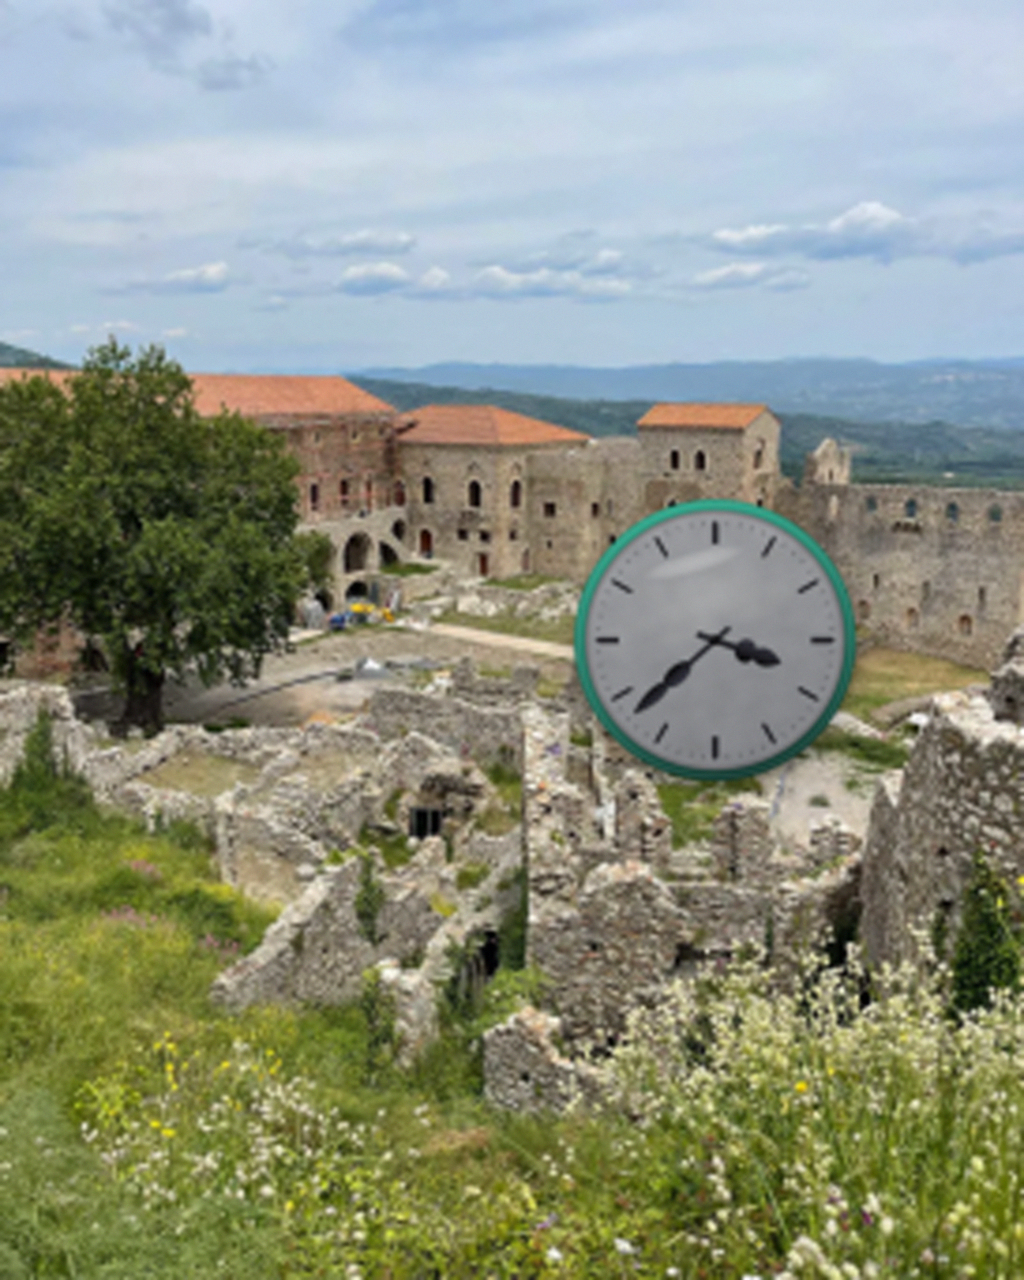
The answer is 3:38
